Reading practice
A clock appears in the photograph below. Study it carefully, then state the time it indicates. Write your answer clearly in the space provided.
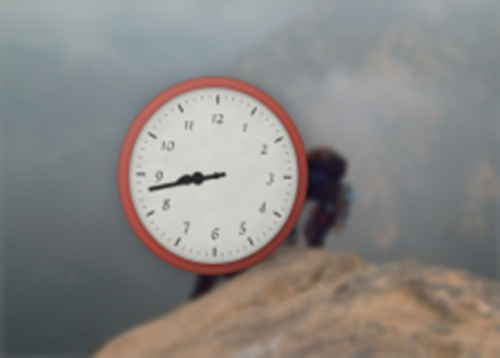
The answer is 8:43
